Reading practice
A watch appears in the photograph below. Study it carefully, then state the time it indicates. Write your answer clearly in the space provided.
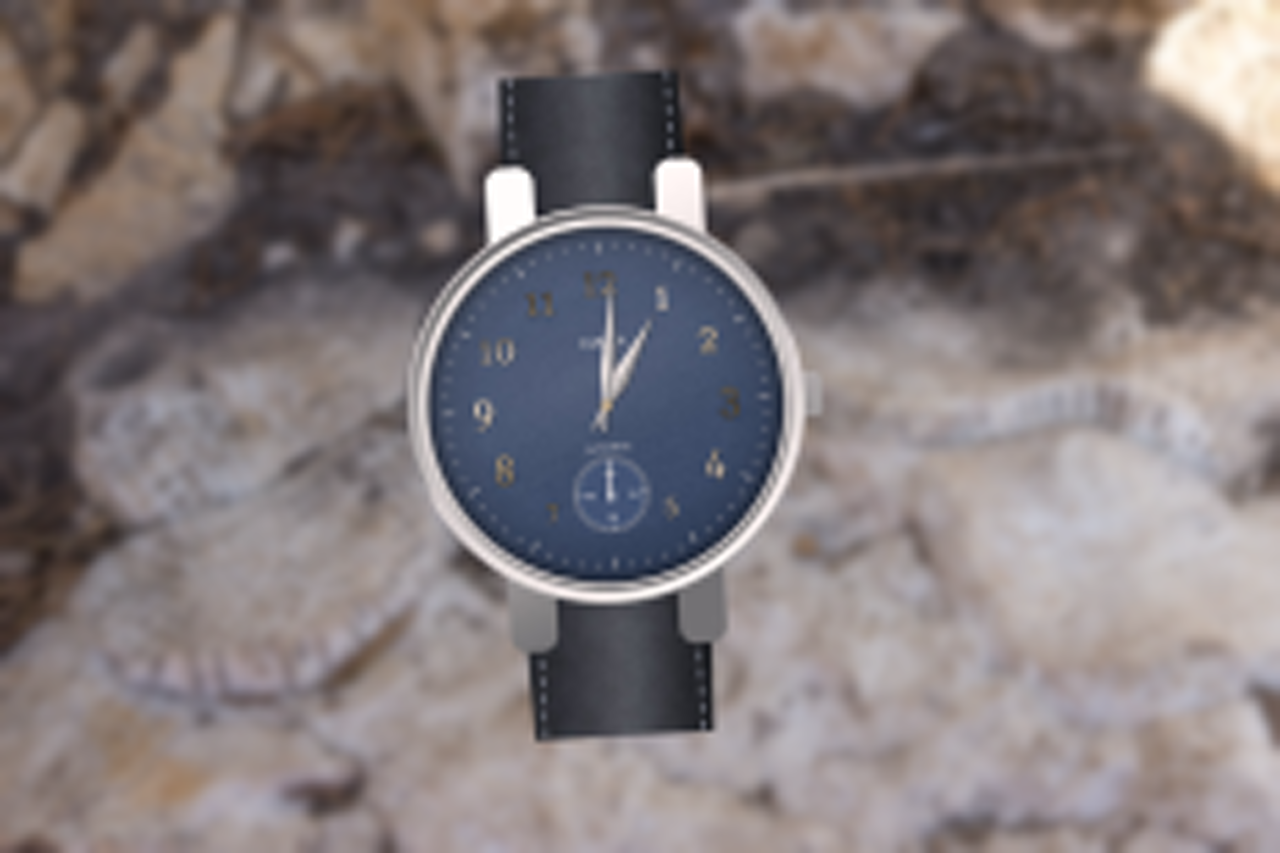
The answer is 1:01
